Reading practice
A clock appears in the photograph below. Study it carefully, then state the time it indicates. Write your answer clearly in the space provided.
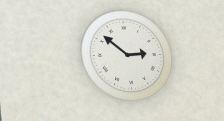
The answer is 2:52
